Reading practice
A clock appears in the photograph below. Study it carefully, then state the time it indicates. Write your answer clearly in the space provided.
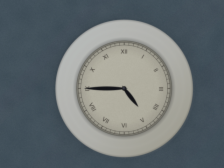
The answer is 4:45
